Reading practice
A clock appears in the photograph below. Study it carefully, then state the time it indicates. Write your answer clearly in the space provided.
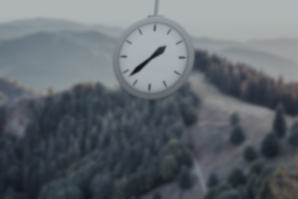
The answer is 1:38
